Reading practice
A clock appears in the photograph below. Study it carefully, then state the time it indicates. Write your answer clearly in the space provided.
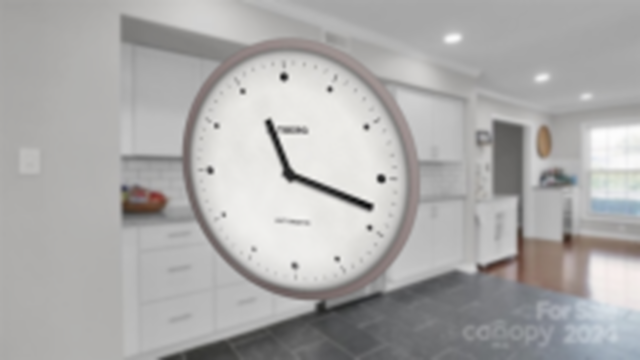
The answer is 11:18
